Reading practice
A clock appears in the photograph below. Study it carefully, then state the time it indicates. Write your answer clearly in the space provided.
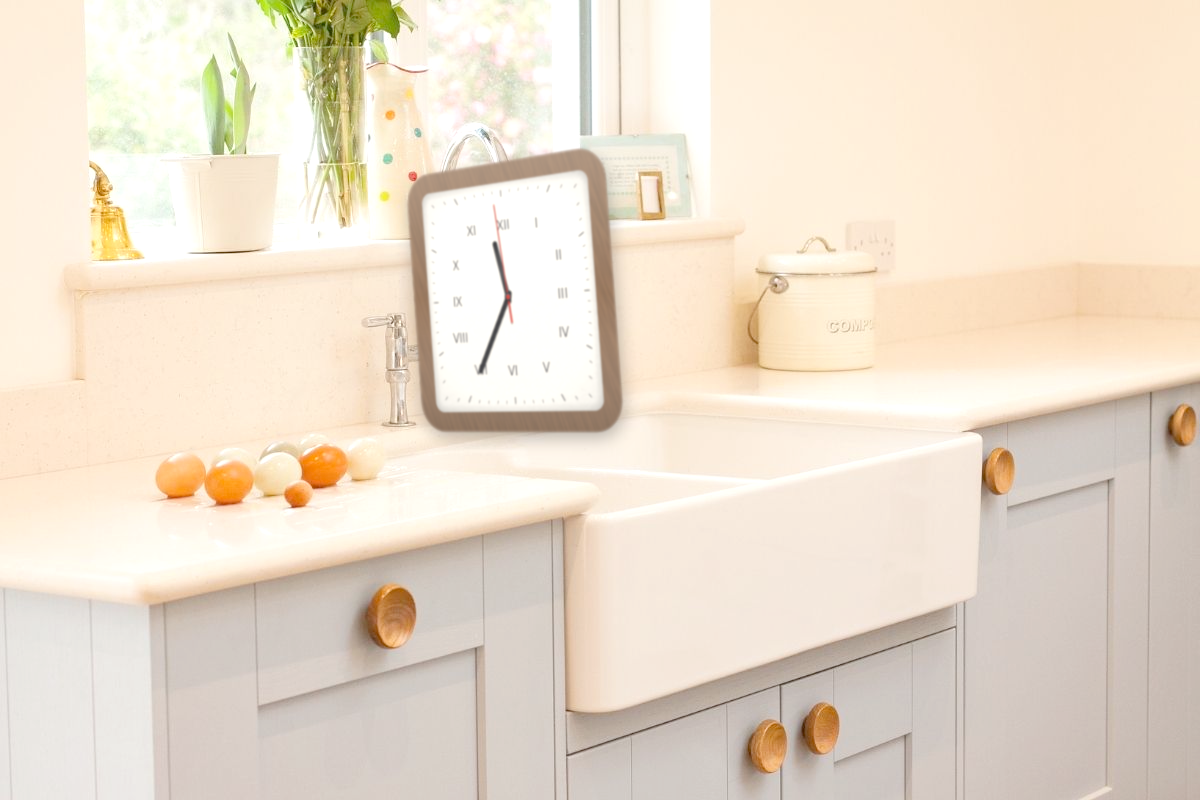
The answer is 11:34:59
